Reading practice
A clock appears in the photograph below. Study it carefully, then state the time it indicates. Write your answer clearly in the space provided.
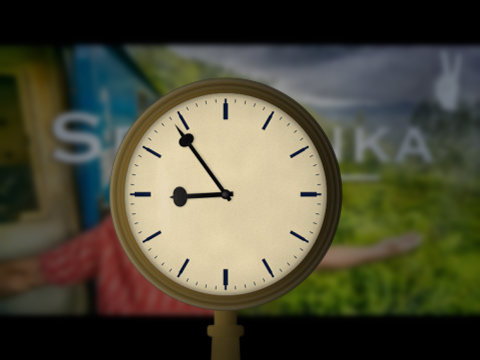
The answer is 8:54
